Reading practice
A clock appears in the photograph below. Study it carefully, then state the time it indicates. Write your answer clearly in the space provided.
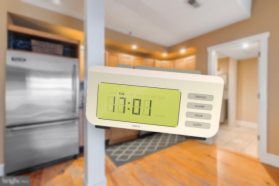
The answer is 17:01
